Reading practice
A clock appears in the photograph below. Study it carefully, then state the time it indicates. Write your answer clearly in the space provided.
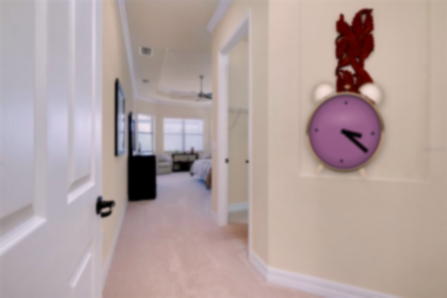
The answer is 3:21
